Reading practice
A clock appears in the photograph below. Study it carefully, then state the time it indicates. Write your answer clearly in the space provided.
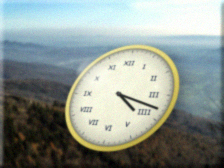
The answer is 4:18
